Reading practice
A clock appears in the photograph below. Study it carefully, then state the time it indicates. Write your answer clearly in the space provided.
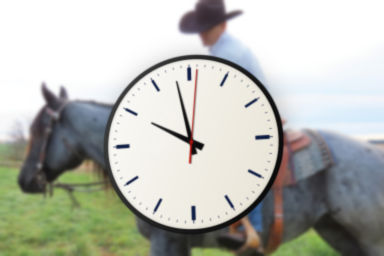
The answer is 9:58:01
